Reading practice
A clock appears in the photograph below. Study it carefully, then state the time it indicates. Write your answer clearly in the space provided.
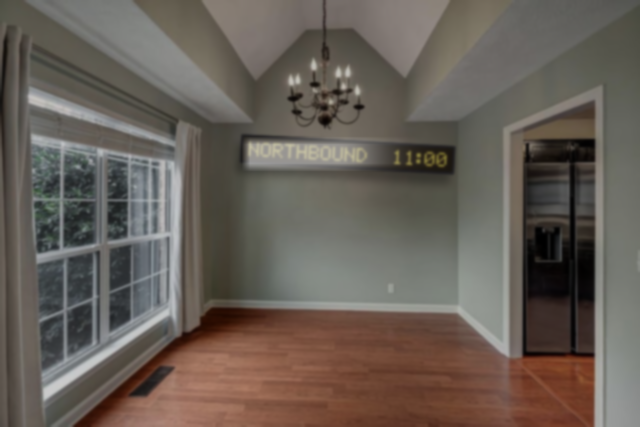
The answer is 11:00
